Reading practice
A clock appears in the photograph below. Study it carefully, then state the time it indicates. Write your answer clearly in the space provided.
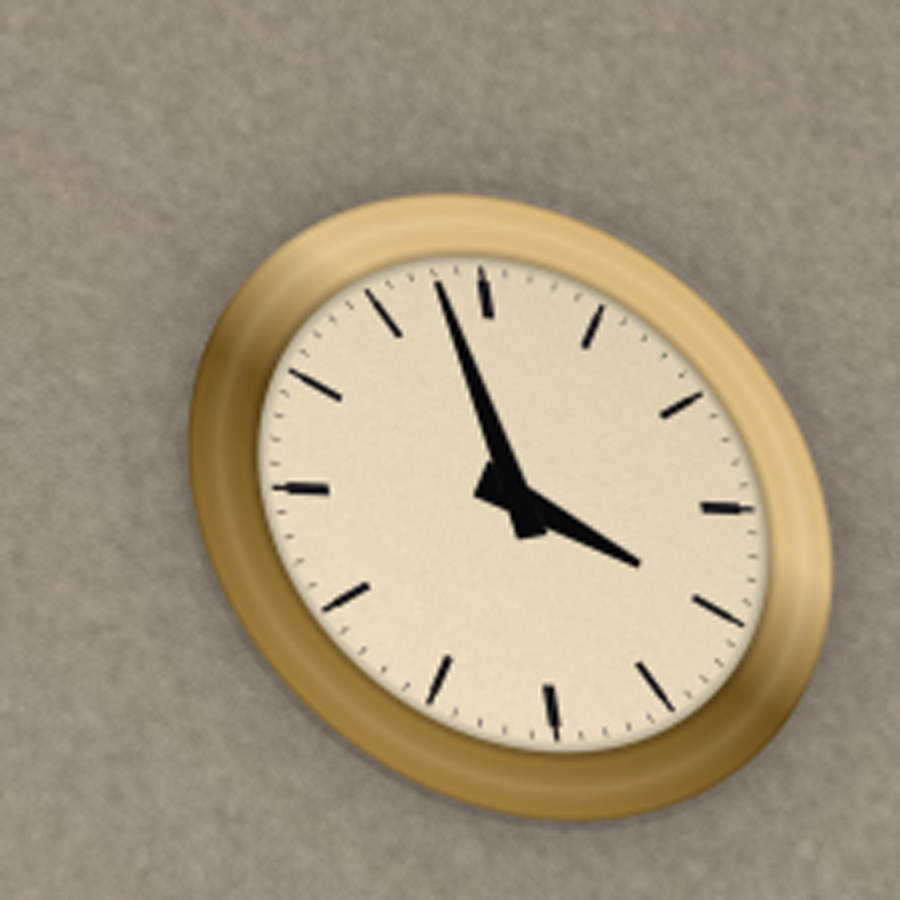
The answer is 3:58
